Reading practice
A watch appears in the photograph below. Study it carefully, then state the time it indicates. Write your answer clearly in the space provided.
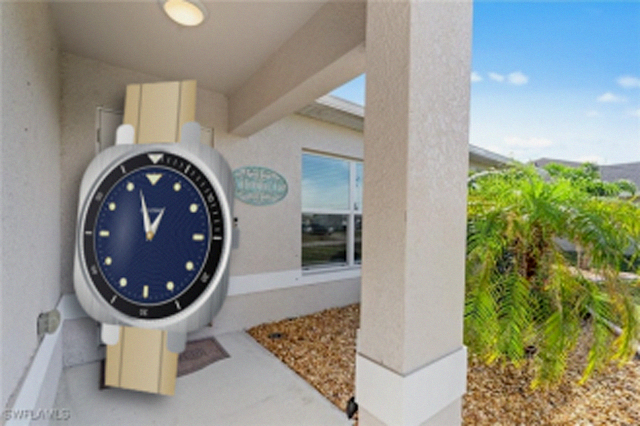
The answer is 12:57
